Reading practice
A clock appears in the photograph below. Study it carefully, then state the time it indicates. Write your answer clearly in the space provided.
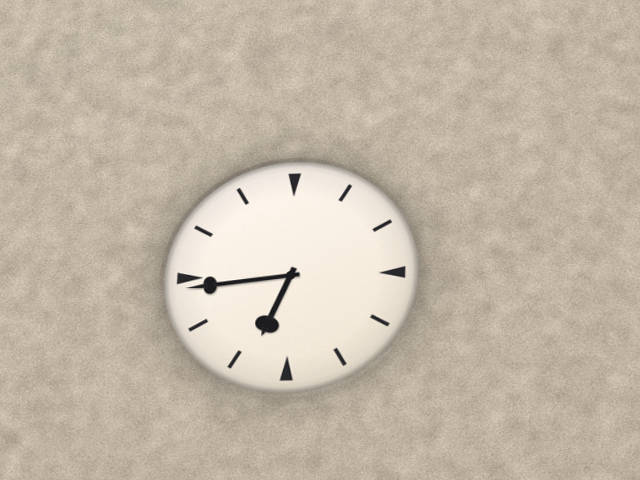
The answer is 6:44
